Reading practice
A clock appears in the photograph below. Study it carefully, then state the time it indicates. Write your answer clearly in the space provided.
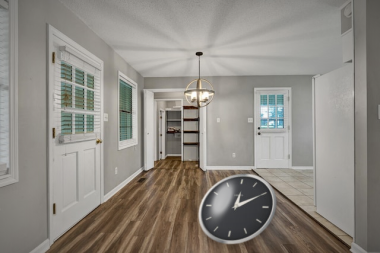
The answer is 12:10
